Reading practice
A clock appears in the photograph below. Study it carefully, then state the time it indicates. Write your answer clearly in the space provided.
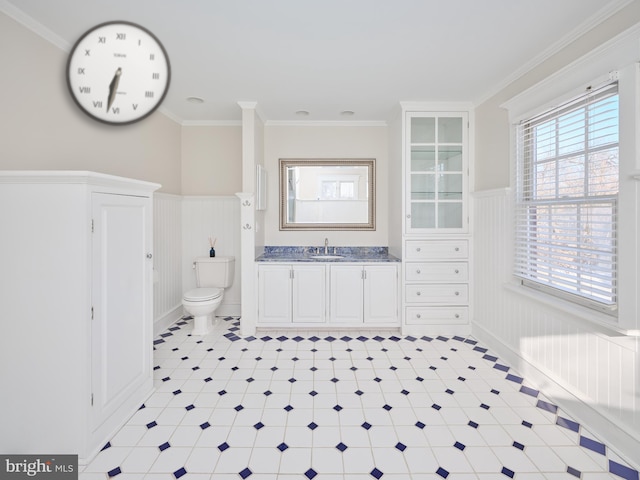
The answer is 6:32
